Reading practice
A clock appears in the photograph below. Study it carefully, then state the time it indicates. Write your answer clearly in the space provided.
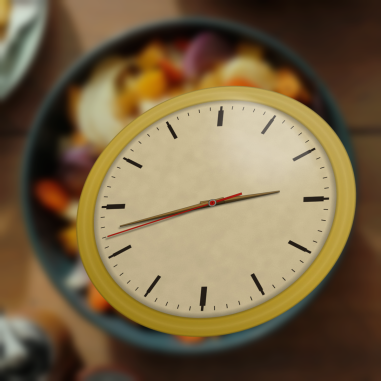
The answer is 2:42:42
